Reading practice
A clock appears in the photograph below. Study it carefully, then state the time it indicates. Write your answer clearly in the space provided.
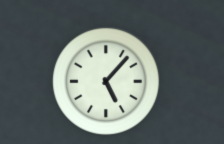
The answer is 5:07
